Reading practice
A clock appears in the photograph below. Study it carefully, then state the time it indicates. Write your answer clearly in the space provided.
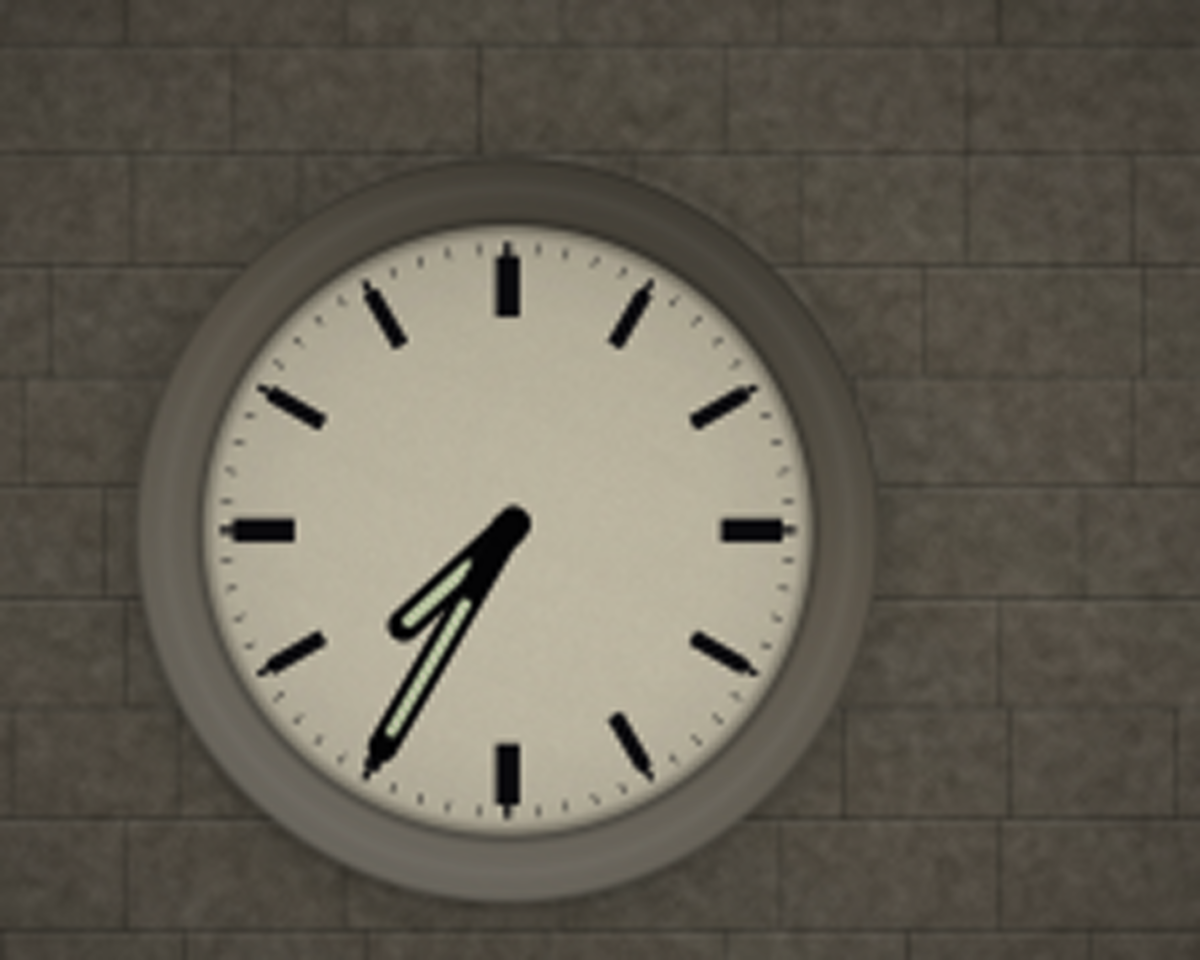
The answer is 7:35
